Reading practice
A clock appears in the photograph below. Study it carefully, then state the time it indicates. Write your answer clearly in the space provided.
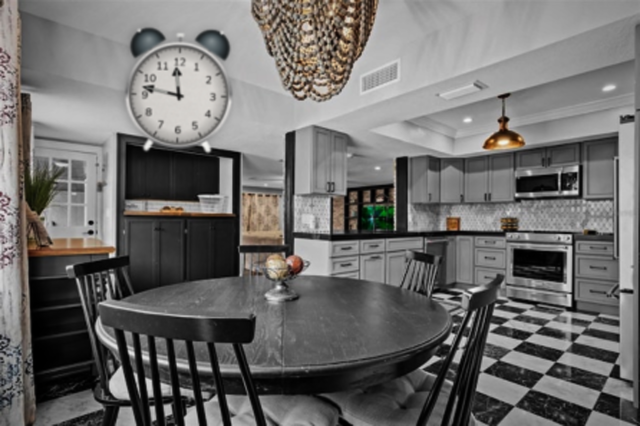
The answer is 11:47
